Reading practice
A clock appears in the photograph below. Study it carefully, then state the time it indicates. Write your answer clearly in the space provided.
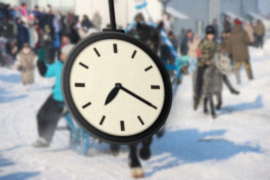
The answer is 7:20
